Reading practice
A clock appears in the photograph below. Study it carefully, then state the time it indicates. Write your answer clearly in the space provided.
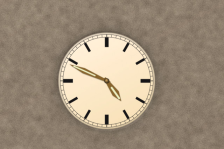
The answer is 4:49
